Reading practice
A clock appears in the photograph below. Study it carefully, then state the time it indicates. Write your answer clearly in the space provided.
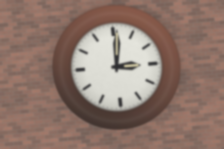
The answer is 3:01
